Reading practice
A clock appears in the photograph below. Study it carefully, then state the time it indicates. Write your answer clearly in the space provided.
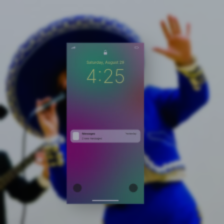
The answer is 4:25
